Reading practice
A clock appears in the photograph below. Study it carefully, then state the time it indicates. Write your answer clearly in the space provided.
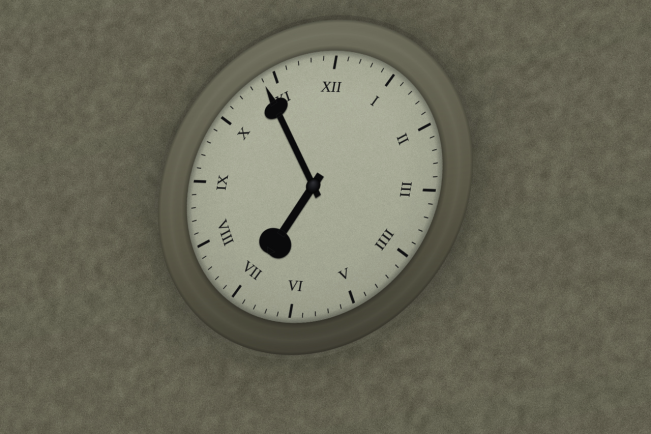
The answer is 6:54
